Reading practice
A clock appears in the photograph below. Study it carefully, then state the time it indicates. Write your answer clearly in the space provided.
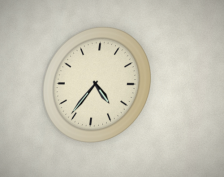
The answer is 4:36
